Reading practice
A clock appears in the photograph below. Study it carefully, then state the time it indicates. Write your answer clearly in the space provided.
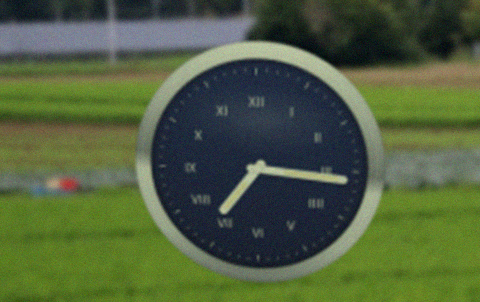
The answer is 7:16
